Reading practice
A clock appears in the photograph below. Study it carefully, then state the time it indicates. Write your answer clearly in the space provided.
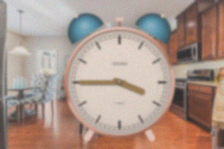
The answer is 3:45
